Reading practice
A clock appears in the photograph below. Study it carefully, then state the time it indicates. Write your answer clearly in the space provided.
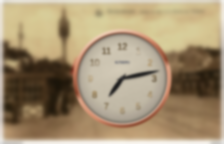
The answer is 7:13
